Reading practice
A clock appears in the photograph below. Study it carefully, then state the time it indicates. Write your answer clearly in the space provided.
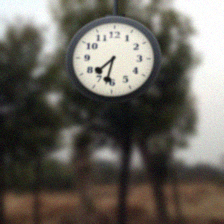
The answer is 7:32
